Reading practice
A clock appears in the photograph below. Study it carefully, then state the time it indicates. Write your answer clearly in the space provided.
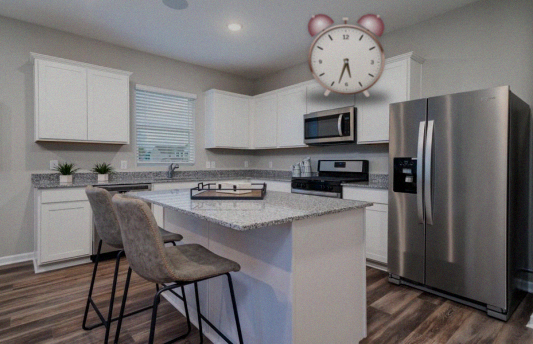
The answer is 5:33
